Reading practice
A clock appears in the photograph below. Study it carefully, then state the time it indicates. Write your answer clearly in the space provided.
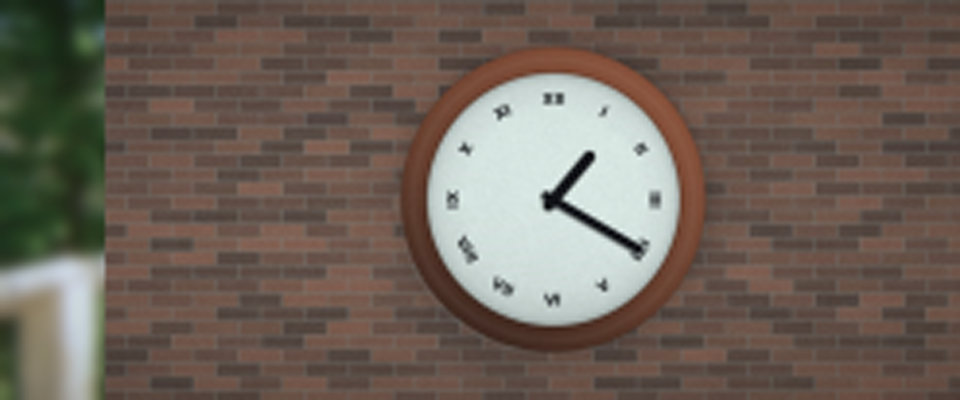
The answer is 1:20
